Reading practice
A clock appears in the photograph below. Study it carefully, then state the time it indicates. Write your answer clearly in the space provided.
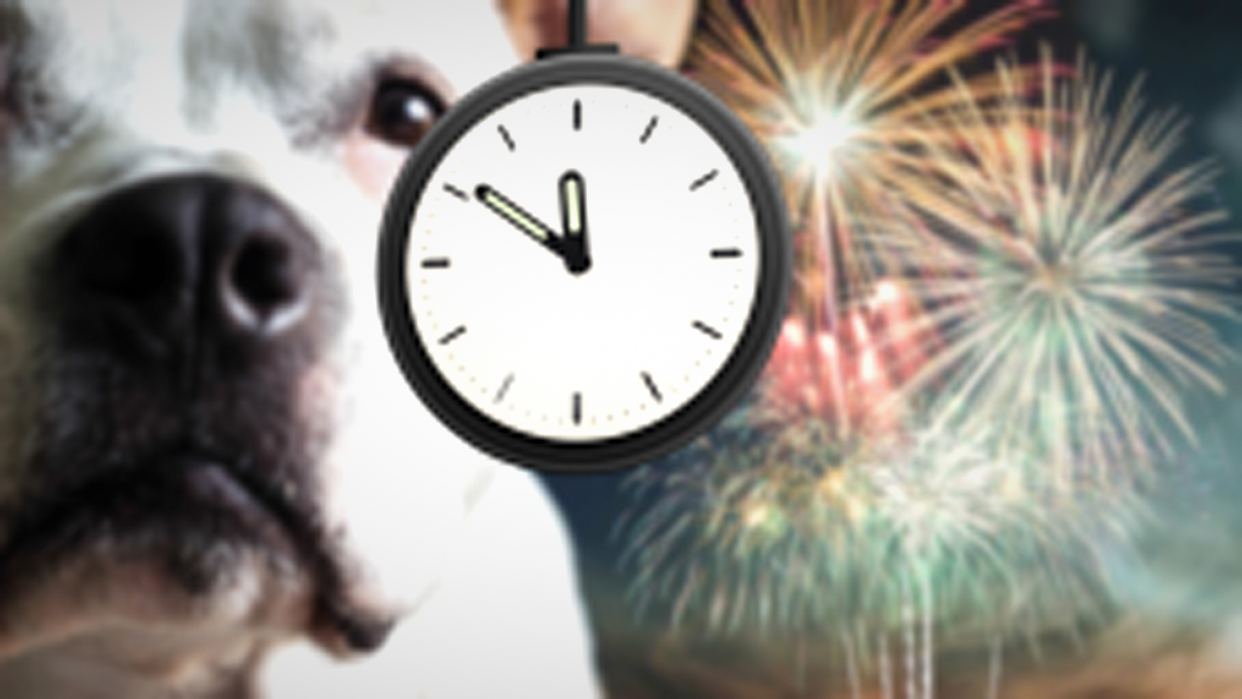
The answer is 11:51
